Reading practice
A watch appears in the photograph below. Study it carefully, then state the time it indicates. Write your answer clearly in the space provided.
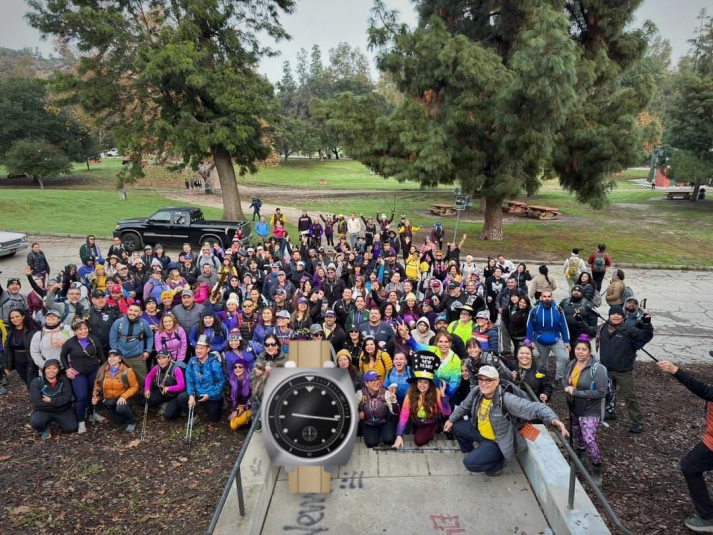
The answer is 9:16
